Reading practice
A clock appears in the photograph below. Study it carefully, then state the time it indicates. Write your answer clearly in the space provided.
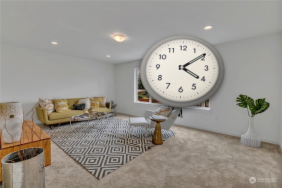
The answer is 4:09
